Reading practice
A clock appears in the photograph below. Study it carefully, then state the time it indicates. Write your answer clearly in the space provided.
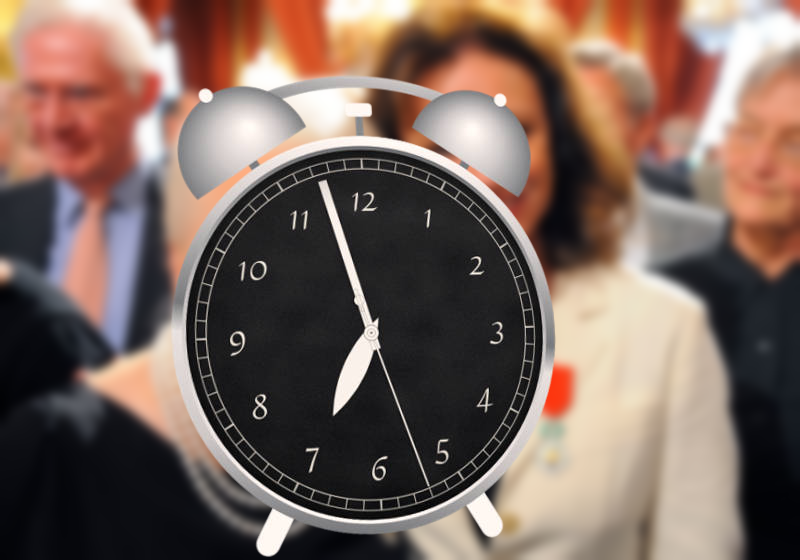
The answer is 6:57:27
